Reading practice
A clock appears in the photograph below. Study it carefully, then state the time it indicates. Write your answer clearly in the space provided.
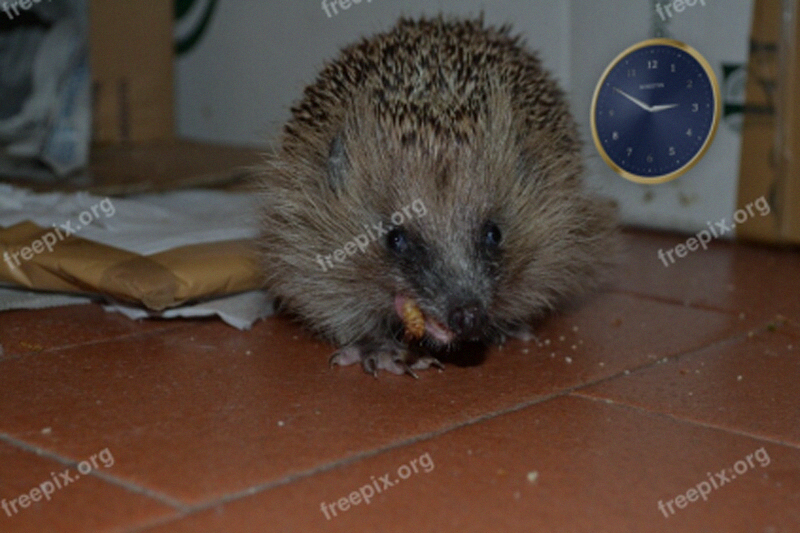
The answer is 2:50
